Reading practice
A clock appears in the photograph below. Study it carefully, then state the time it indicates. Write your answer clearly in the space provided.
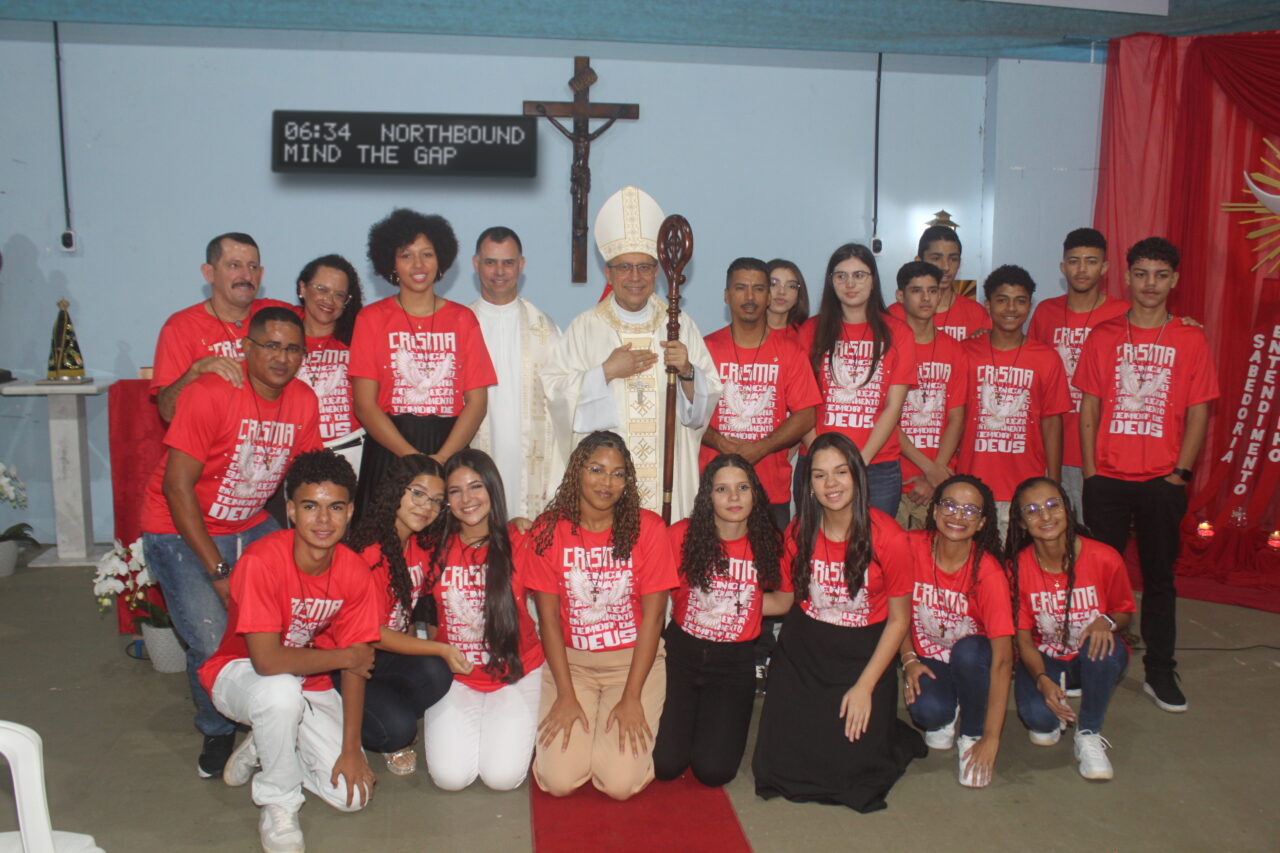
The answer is 6:34
